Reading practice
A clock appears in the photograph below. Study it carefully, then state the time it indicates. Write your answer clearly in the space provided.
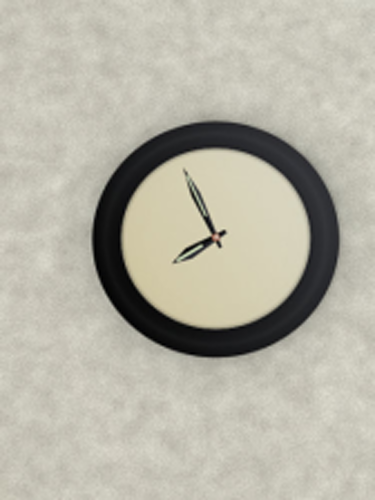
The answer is 7:56
